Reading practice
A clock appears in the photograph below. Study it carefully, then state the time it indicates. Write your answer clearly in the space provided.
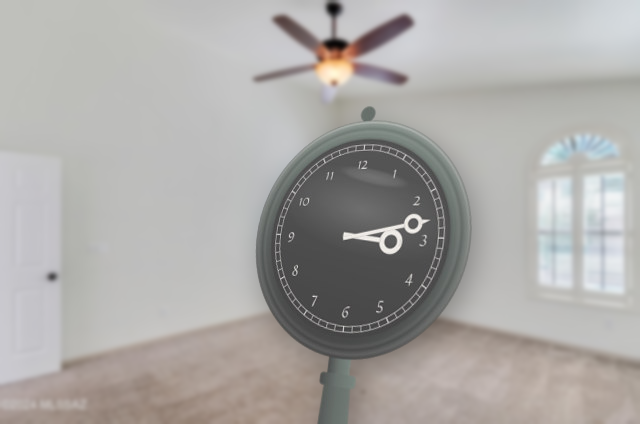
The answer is 3:13
